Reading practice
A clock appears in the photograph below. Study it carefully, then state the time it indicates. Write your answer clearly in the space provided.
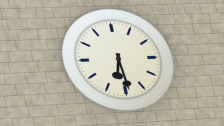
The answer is 6:29
